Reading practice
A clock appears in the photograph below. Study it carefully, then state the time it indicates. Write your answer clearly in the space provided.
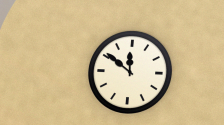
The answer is 11:51
